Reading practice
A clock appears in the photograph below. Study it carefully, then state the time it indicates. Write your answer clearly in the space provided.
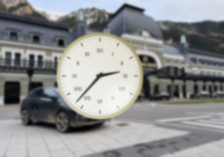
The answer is 2:37
